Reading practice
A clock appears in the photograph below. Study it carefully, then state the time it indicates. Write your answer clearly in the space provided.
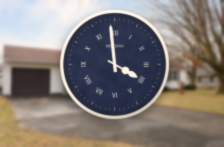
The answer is 3:59
